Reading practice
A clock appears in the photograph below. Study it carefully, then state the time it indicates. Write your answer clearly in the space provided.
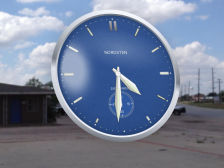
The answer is 4:31
